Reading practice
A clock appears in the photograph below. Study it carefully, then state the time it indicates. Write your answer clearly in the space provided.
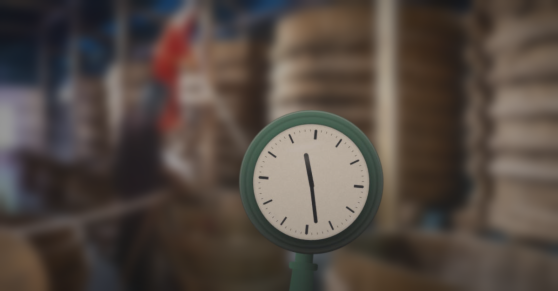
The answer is 11:28
